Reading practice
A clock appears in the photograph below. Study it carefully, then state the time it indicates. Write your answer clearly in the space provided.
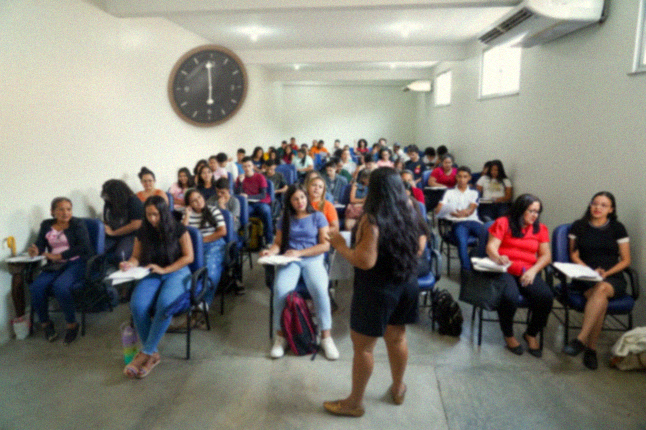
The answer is 5:59
